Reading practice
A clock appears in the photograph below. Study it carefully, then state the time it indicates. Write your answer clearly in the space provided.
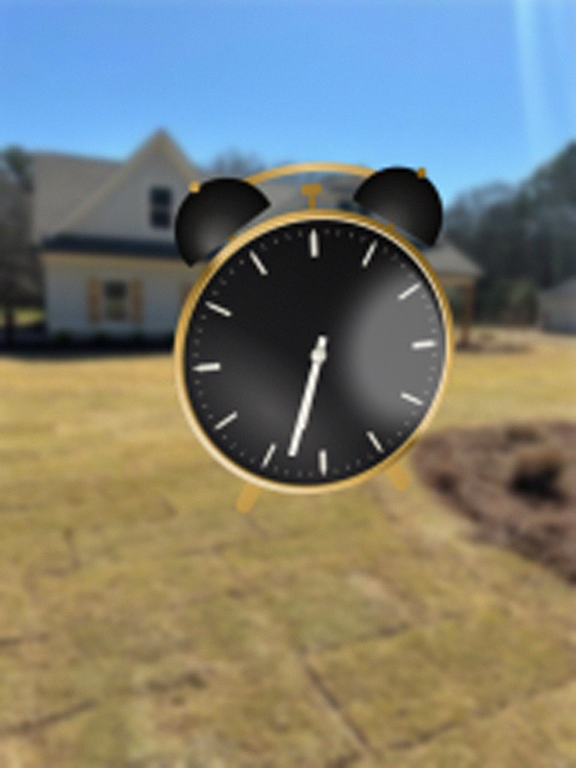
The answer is 6:33
